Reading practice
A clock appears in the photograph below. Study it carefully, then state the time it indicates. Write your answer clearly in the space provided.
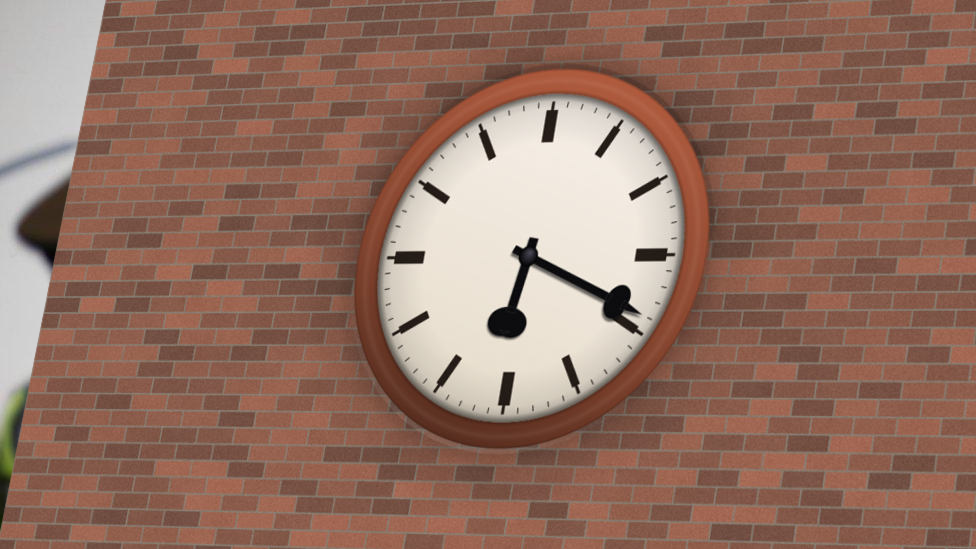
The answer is 6:19
